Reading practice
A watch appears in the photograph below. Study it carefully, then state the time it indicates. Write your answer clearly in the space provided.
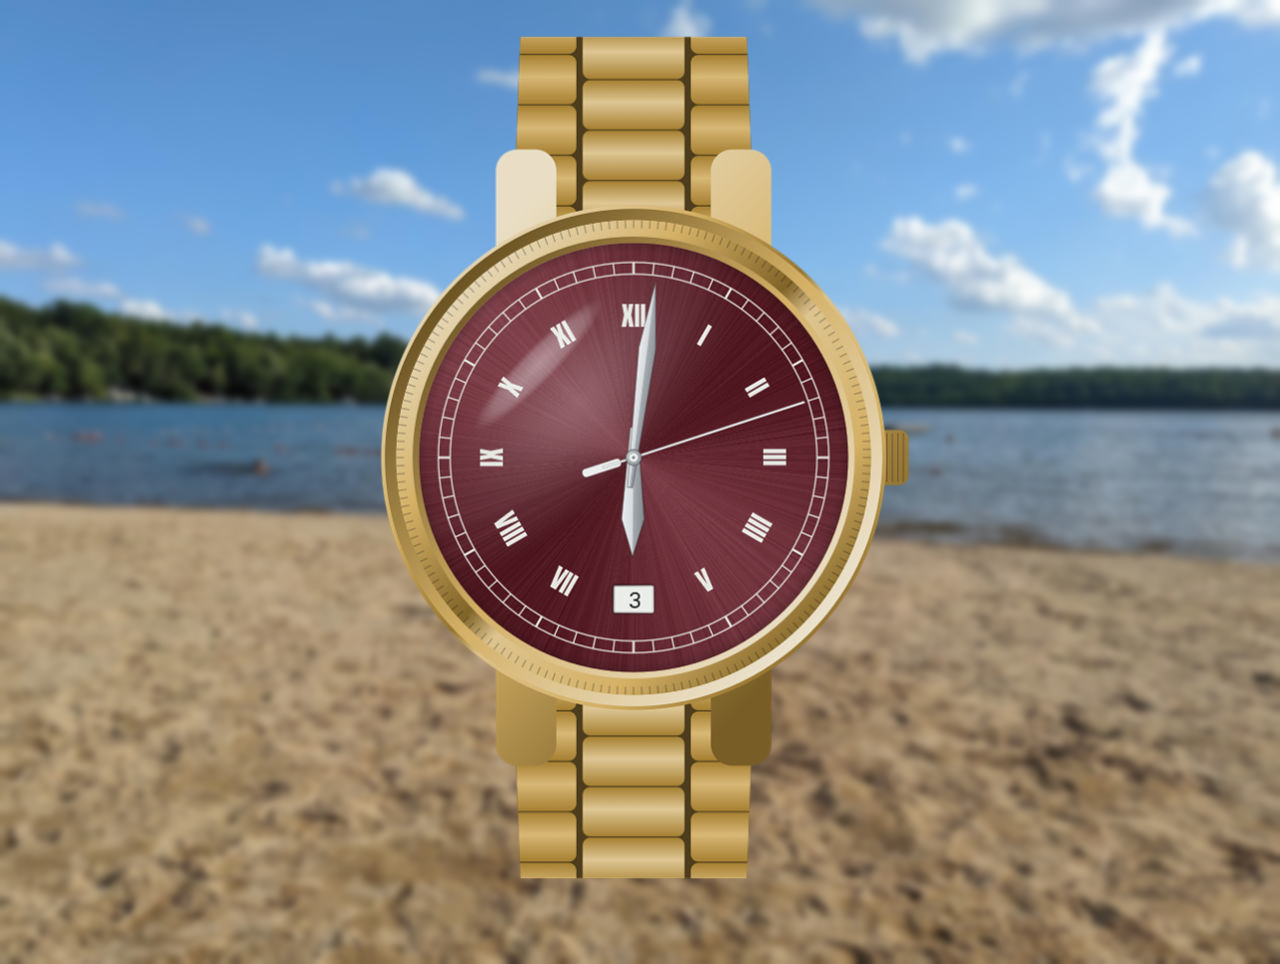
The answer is 6:01:12
